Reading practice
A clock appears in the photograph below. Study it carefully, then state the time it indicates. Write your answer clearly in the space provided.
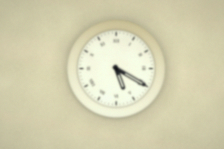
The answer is 5:20
